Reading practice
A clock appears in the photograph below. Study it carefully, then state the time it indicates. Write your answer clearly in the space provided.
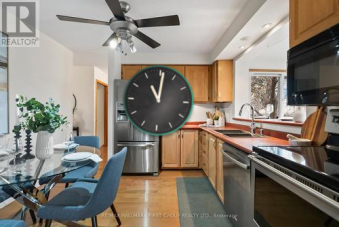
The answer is 11:01
